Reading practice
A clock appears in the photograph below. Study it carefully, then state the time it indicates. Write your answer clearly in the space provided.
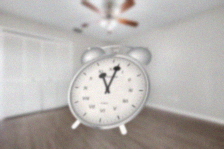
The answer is 11:02
